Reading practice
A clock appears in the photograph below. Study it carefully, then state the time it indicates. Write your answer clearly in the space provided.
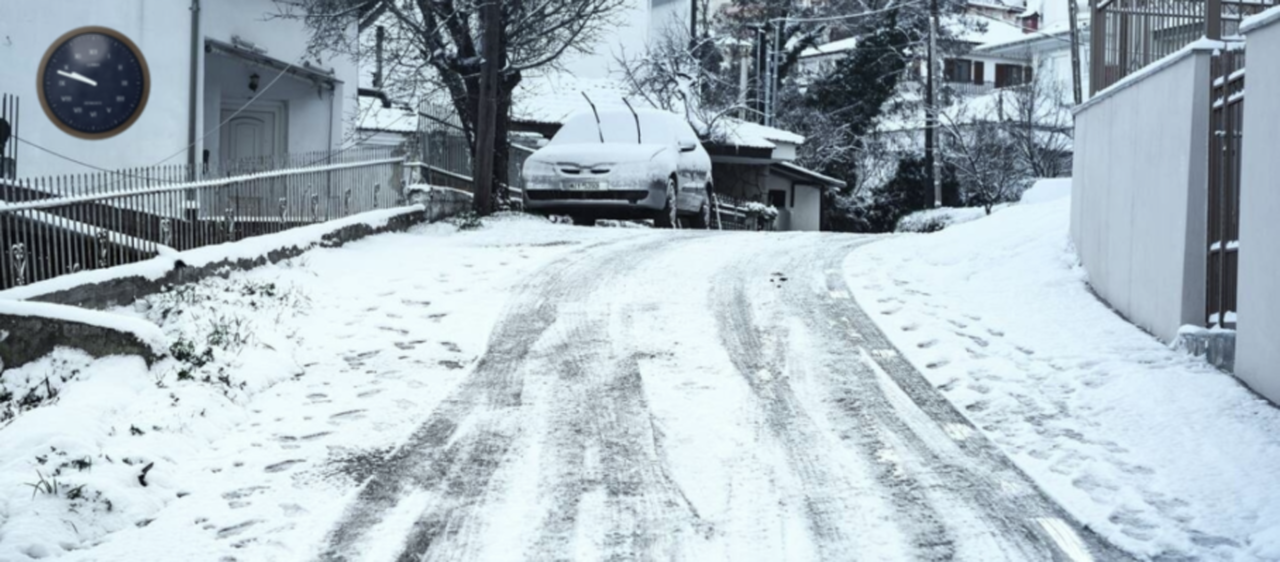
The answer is 9:48
